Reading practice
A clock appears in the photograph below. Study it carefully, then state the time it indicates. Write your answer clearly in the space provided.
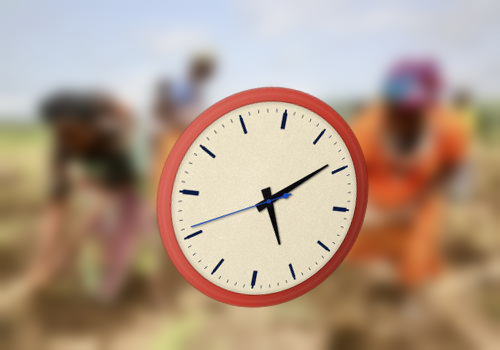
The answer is 5:08:41
